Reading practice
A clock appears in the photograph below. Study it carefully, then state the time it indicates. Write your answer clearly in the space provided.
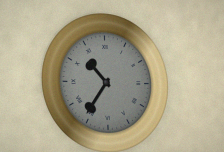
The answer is 10:36
